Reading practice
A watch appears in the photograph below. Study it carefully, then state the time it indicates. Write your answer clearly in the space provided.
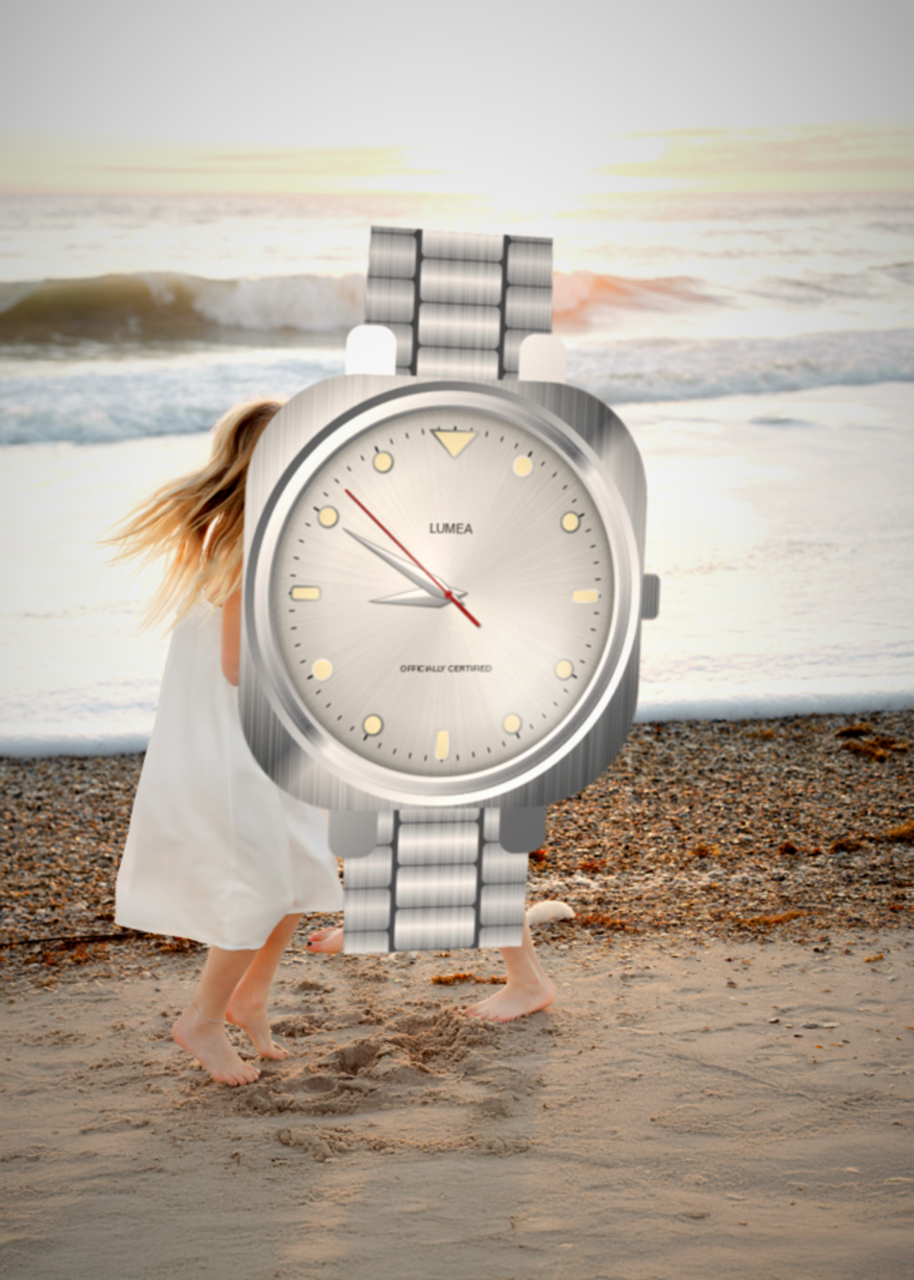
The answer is 8:49:52
